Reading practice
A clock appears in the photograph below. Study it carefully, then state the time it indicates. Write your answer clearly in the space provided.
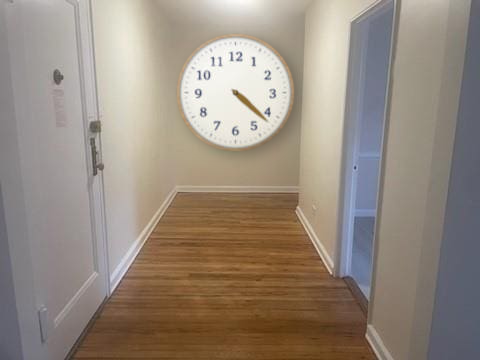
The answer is 4:22
